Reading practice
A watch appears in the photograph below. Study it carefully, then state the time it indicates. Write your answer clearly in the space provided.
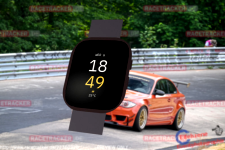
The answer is 18:49
